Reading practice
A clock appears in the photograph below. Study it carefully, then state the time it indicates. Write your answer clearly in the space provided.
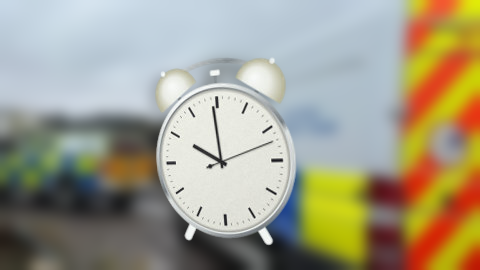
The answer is 9:59:12
